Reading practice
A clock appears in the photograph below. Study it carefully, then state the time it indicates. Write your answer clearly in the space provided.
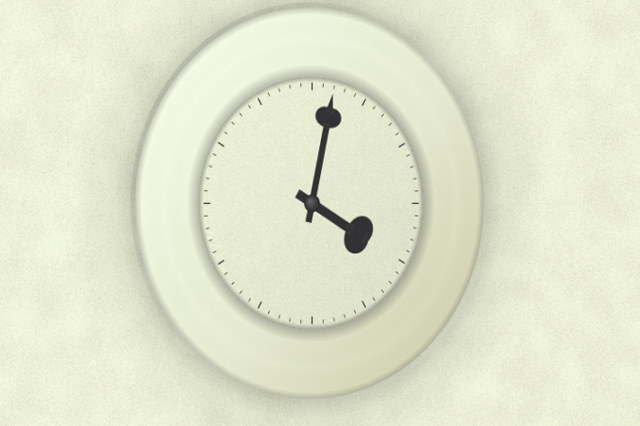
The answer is 4:02
